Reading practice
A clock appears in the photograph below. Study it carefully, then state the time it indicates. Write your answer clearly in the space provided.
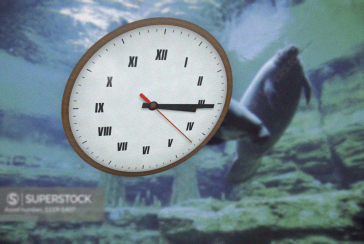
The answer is 3:15:22
